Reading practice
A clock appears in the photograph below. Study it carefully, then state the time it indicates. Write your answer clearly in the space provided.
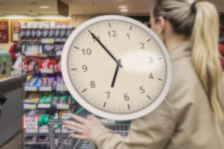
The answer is 6:55
